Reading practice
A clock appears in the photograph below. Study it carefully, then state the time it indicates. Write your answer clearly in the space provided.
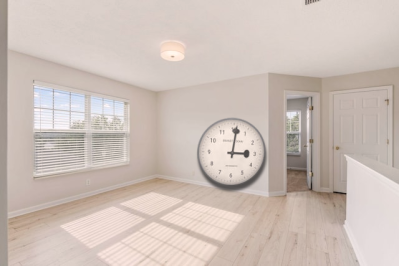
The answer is 3:01
